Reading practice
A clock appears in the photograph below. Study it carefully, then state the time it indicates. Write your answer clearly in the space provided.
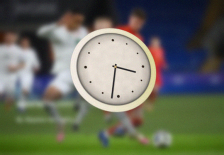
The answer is 3:32
